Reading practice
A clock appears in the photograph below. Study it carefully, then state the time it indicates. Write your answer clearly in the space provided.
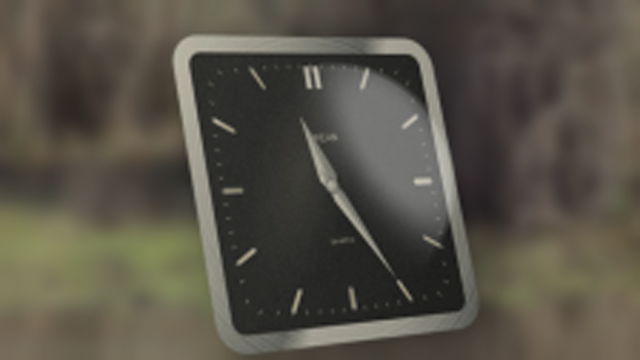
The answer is 11:25
